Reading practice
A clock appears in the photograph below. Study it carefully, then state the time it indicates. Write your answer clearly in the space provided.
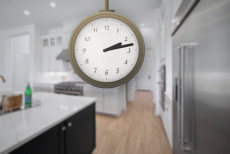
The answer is 2:13
